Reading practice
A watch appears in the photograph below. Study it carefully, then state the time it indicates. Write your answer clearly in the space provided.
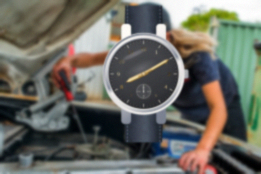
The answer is 8:10
